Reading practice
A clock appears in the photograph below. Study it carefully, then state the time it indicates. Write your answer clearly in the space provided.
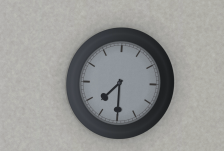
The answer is 7:30
